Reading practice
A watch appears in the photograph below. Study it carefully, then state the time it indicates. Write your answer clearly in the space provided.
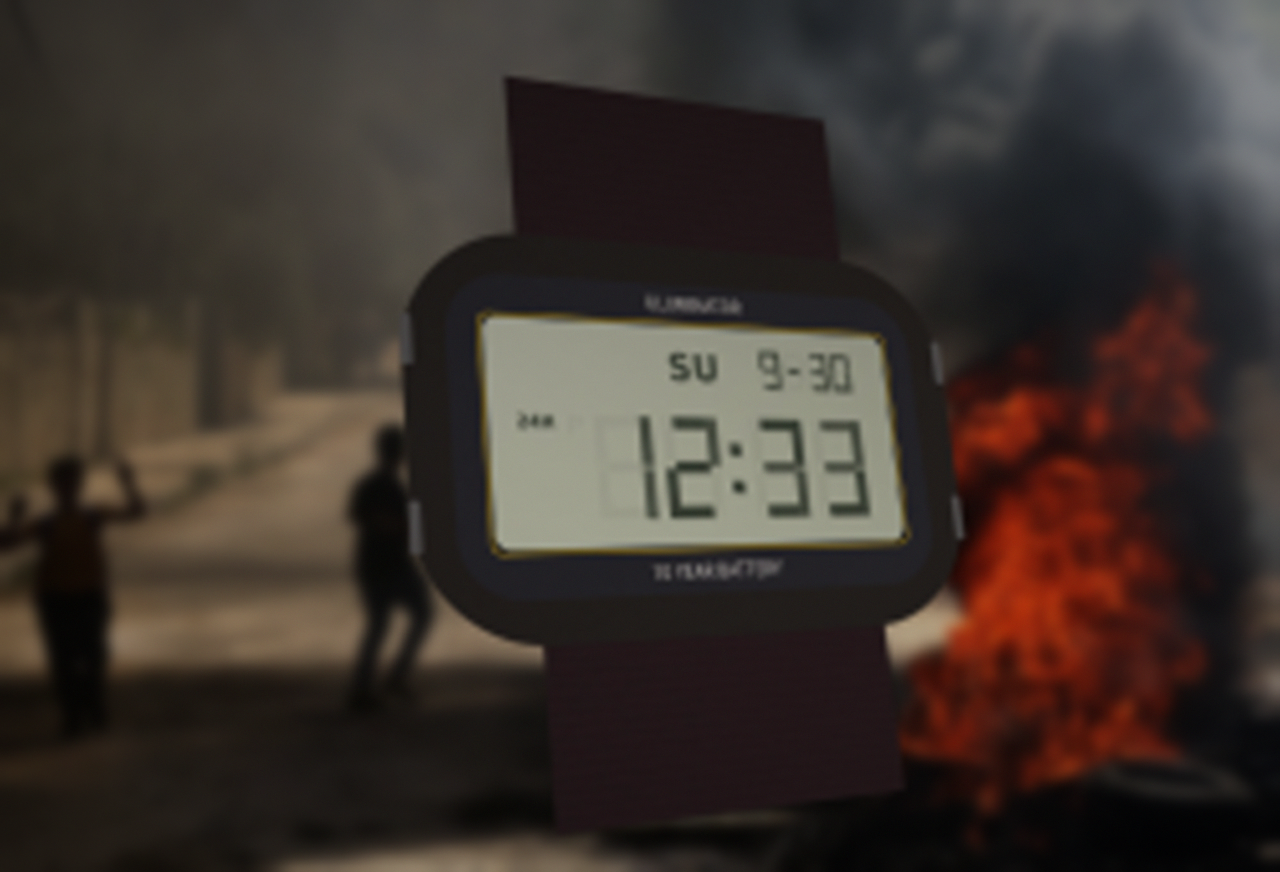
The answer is 12:33
